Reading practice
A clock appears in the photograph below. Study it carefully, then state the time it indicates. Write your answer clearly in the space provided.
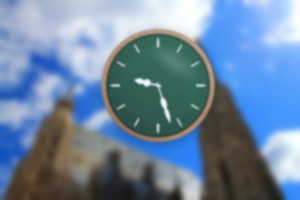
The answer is 9:27
